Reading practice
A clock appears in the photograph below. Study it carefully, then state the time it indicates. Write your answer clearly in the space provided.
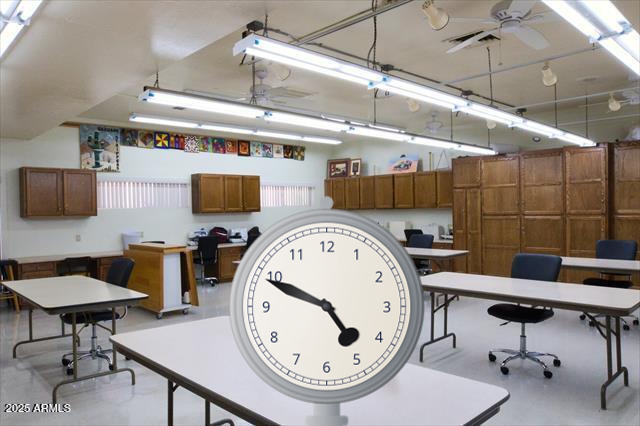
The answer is 4:49
